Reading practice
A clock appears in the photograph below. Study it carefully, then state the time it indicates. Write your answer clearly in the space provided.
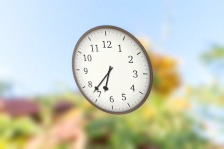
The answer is 6:37
